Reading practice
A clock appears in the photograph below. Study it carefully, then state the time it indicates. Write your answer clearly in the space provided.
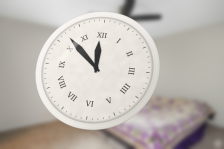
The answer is 11:52
